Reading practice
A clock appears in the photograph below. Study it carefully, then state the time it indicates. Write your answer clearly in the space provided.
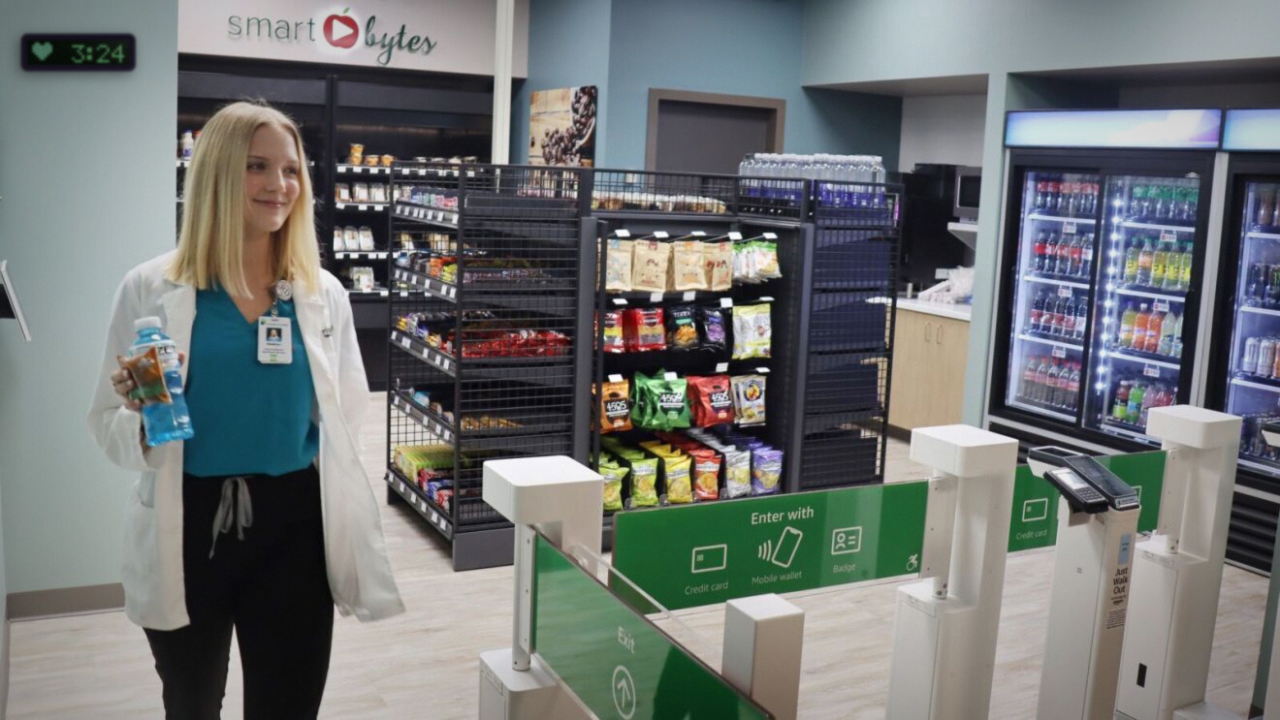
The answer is 3:24
